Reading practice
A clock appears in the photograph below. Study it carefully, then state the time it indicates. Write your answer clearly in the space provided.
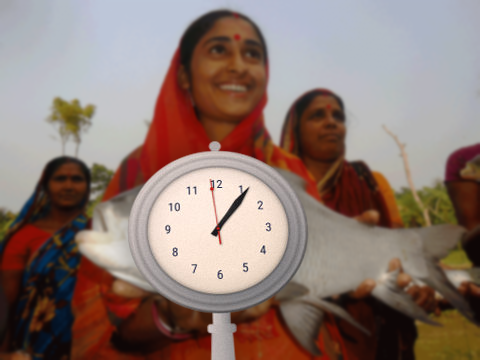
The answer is 1:05:59
